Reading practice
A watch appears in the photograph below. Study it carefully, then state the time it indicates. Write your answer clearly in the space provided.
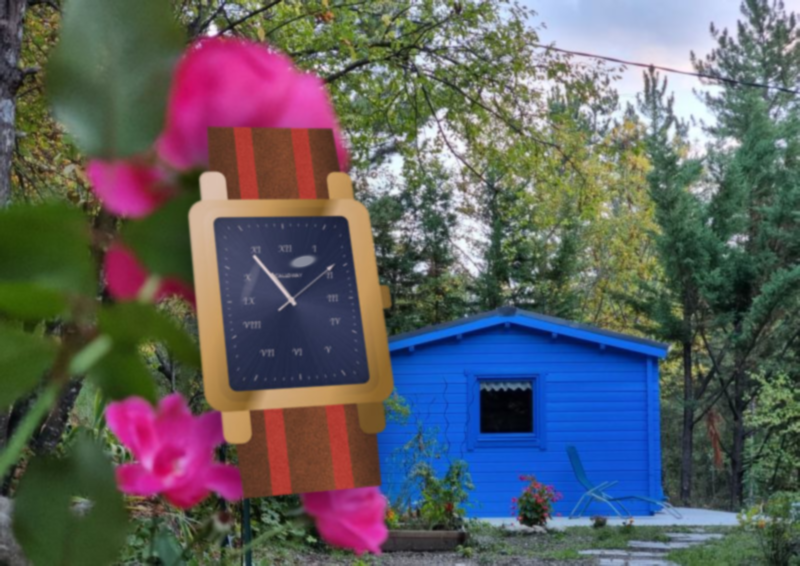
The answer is 10:54:09
